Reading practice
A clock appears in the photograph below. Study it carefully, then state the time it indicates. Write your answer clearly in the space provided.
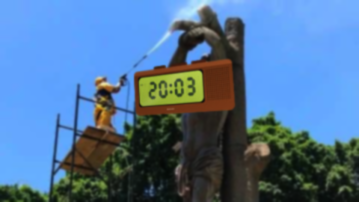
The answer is 20:03
